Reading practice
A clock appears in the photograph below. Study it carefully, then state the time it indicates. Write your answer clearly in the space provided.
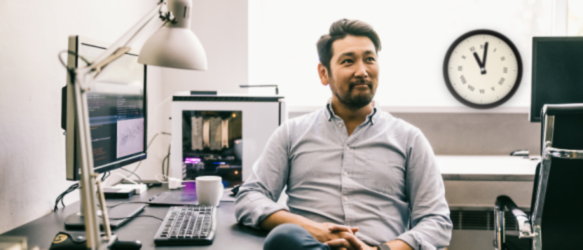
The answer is 11:01
